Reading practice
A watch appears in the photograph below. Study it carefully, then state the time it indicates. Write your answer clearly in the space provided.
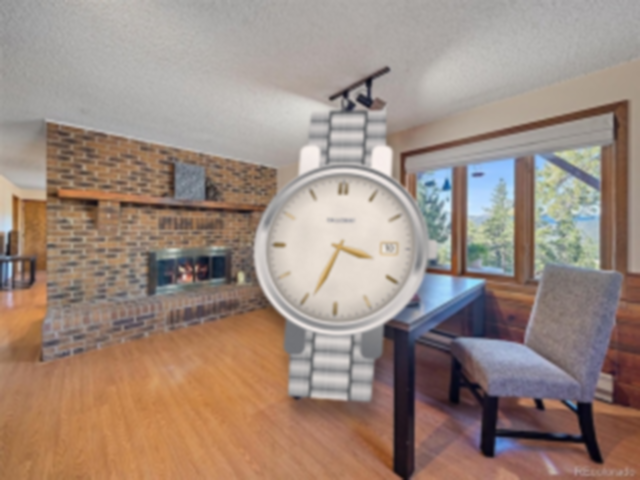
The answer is 3:34
